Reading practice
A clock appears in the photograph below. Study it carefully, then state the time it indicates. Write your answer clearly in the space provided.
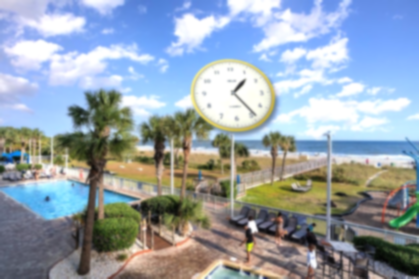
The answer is 1:24
